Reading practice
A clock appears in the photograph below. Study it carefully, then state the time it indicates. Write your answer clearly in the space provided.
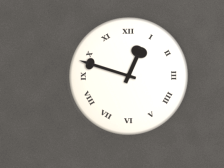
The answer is 12:48
